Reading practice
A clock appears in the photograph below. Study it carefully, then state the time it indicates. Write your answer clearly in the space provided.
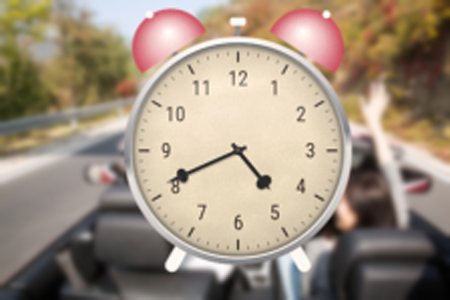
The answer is 4:41
